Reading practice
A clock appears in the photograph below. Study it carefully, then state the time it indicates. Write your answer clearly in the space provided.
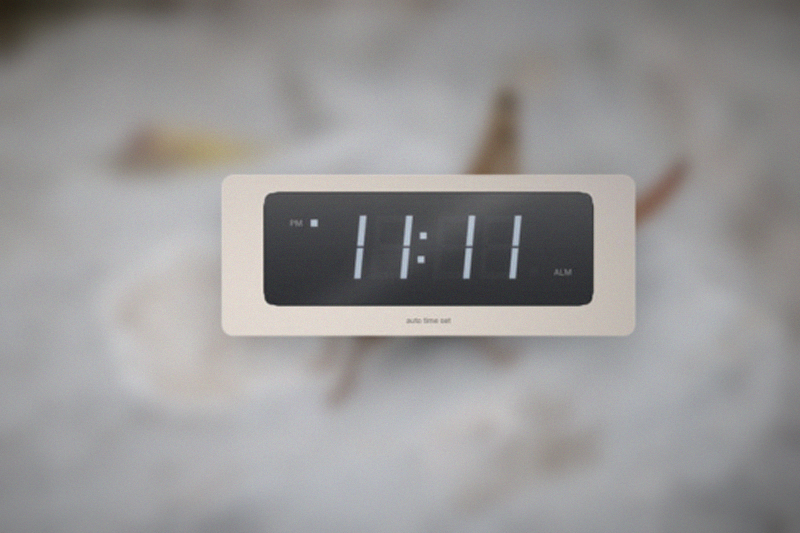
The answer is 11:11
